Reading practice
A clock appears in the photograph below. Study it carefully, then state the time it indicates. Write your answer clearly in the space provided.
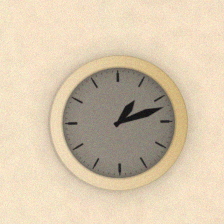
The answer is 1:12
